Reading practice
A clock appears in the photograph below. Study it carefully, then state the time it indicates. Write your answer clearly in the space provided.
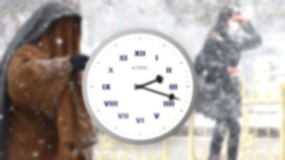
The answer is 2:18
